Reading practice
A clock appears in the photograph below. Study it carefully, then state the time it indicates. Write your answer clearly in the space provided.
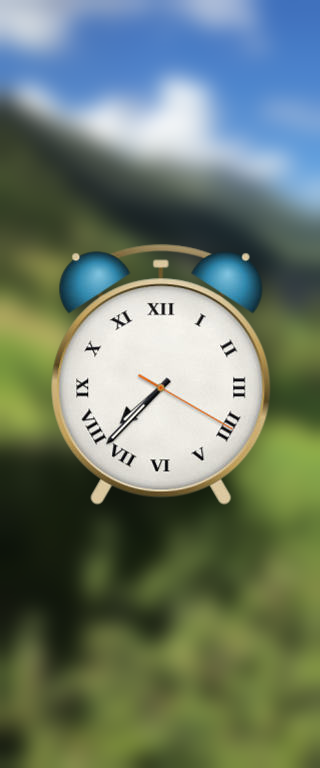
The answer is 7:37:20
